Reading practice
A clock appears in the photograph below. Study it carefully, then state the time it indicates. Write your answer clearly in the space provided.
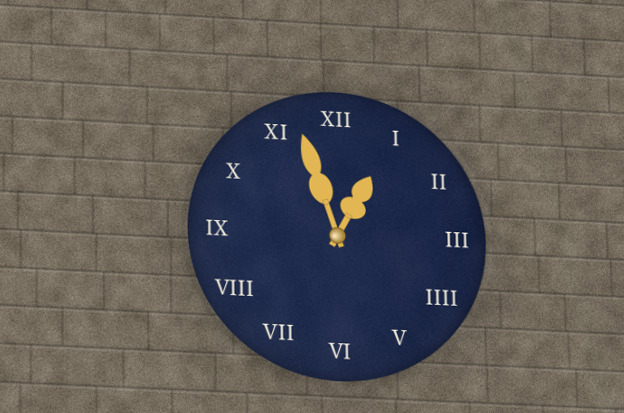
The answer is 12:57
